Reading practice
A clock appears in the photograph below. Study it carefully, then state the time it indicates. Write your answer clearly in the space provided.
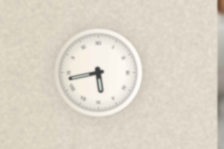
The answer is 5:43
